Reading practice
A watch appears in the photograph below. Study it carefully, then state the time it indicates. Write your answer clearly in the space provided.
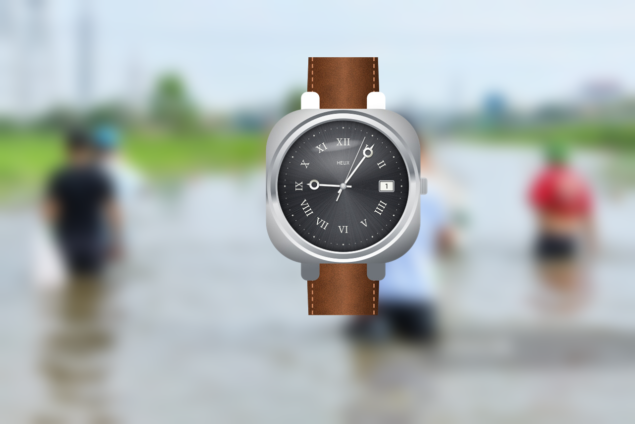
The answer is 9:06:04
